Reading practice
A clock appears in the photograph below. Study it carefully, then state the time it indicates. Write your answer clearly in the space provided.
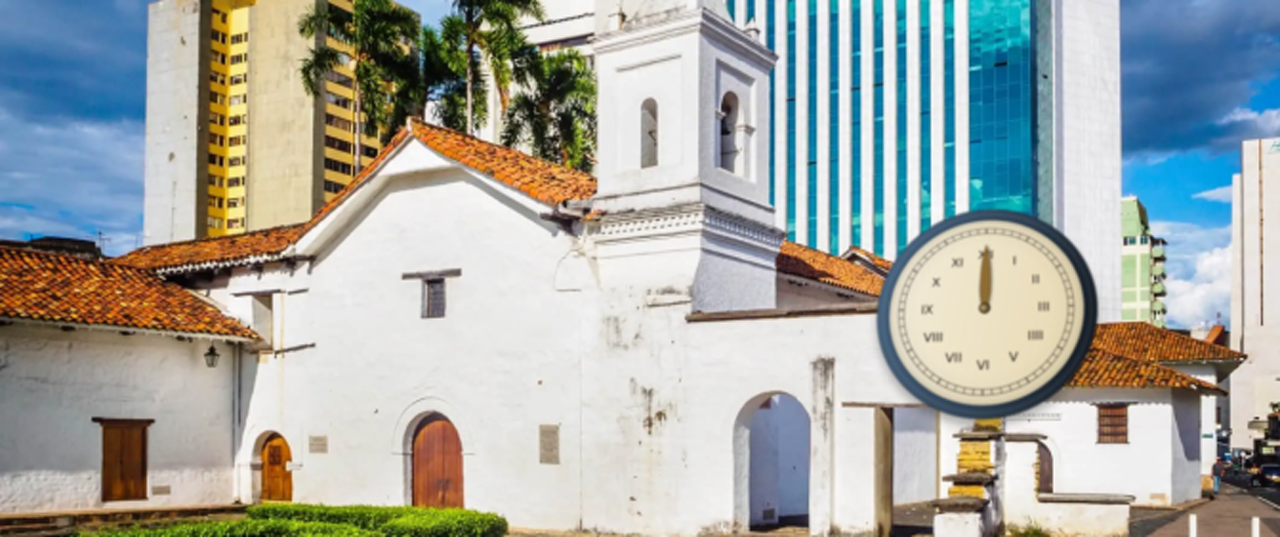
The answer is 12:00
